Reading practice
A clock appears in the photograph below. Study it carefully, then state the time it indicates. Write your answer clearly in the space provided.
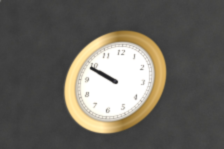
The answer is 9:49
